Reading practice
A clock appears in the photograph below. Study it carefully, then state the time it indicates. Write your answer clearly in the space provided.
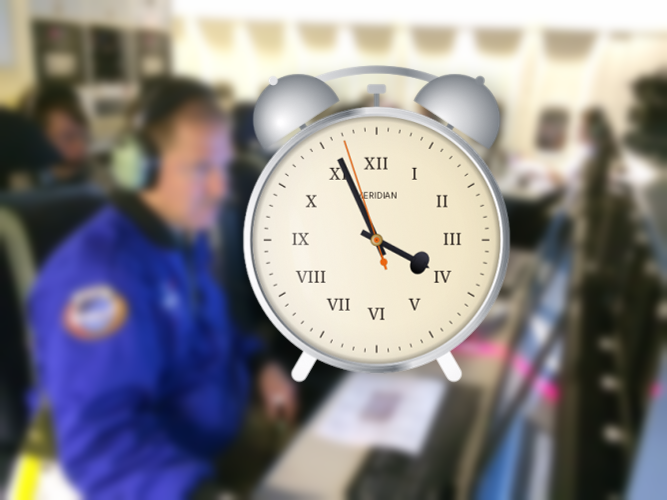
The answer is 3:55:57
